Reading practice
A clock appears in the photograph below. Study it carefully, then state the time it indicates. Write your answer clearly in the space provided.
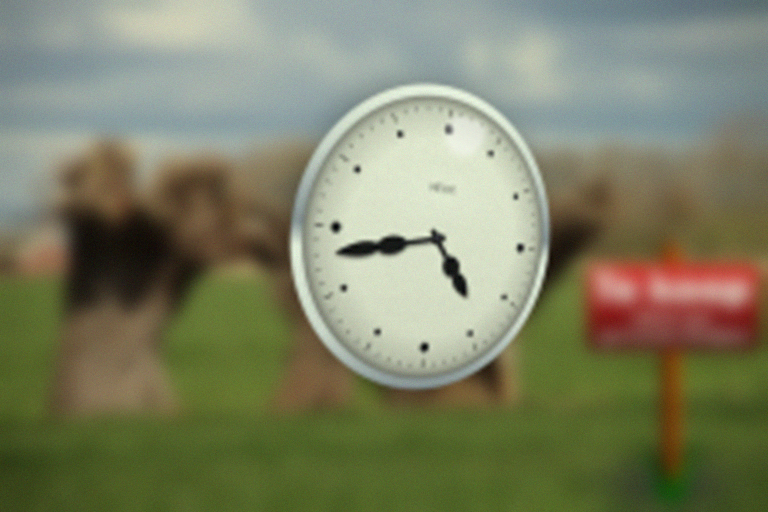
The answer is 4:43
